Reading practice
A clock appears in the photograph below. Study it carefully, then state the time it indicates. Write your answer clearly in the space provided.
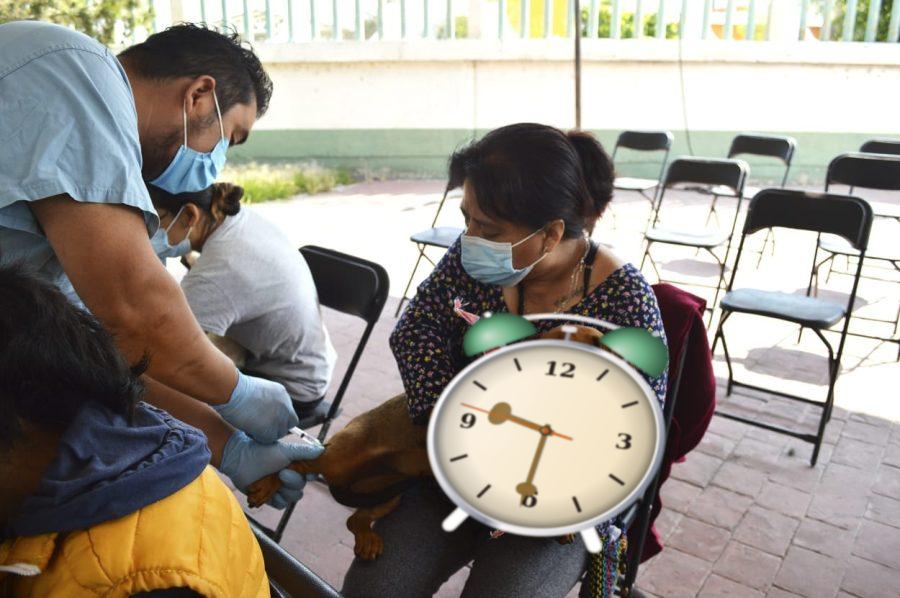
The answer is 9:30:47
